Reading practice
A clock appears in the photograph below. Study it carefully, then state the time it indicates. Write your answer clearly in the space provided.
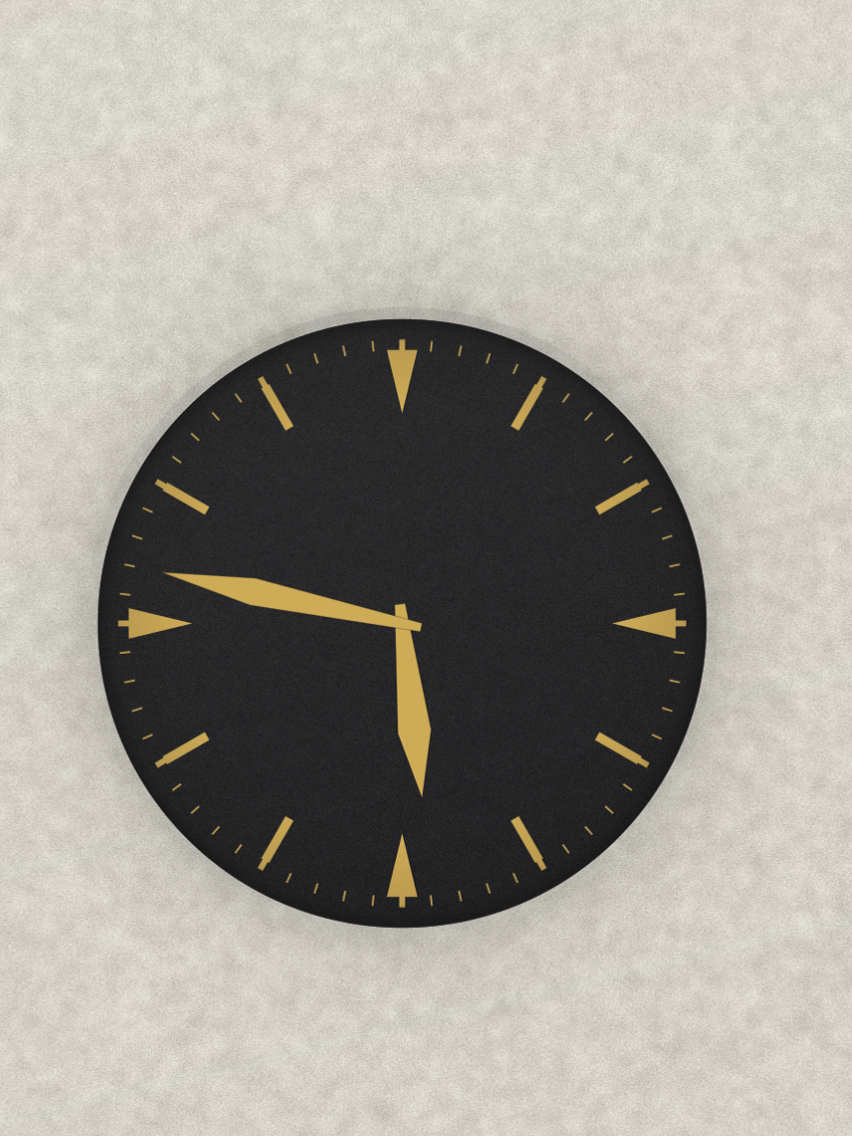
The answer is 5:47
